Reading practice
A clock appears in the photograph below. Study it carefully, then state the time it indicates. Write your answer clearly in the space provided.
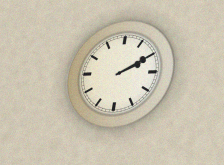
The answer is 2:10
